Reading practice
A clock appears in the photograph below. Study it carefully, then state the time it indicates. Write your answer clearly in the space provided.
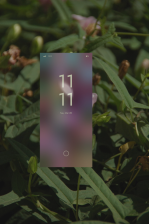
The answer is 11:11
